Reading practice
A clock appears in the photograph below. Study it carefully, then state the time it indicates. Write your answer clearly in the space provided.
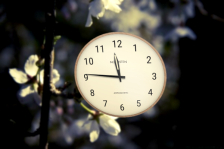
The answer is 11:46
